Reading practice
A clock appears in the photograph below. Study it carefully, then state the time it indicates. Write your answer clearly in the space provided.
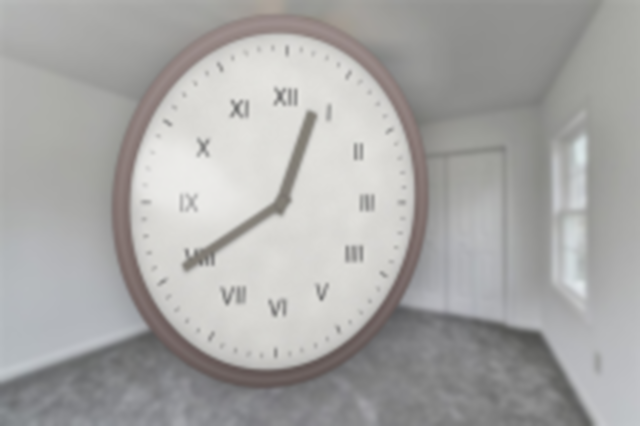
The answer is 12:40
